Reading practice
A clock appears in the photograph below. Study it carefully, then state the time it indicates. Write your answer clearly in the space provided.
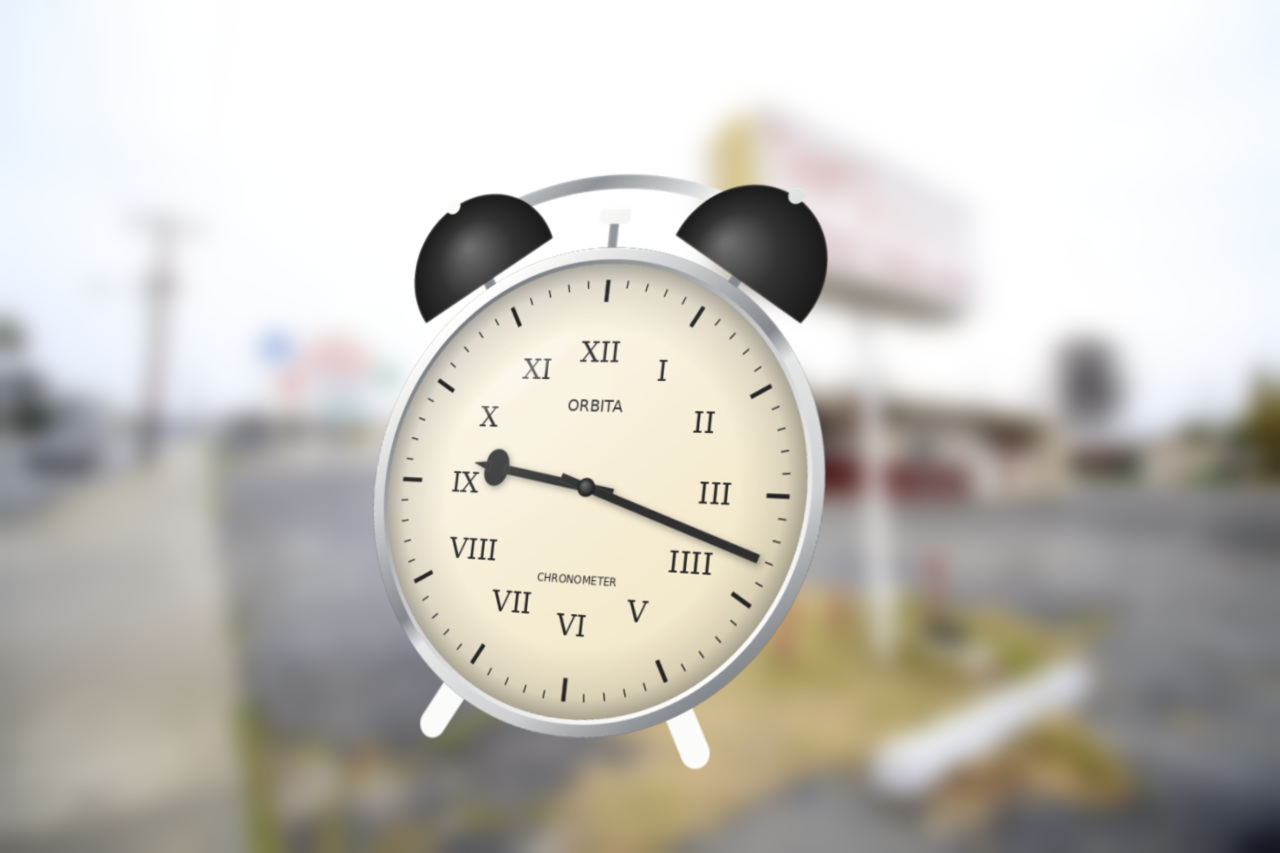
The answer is 9:18
